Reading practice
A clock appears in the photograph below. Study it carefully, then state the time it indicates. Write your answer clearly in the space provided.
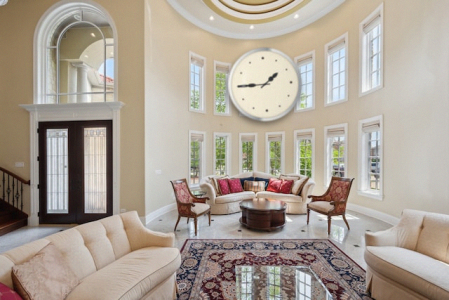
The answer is 1:45
